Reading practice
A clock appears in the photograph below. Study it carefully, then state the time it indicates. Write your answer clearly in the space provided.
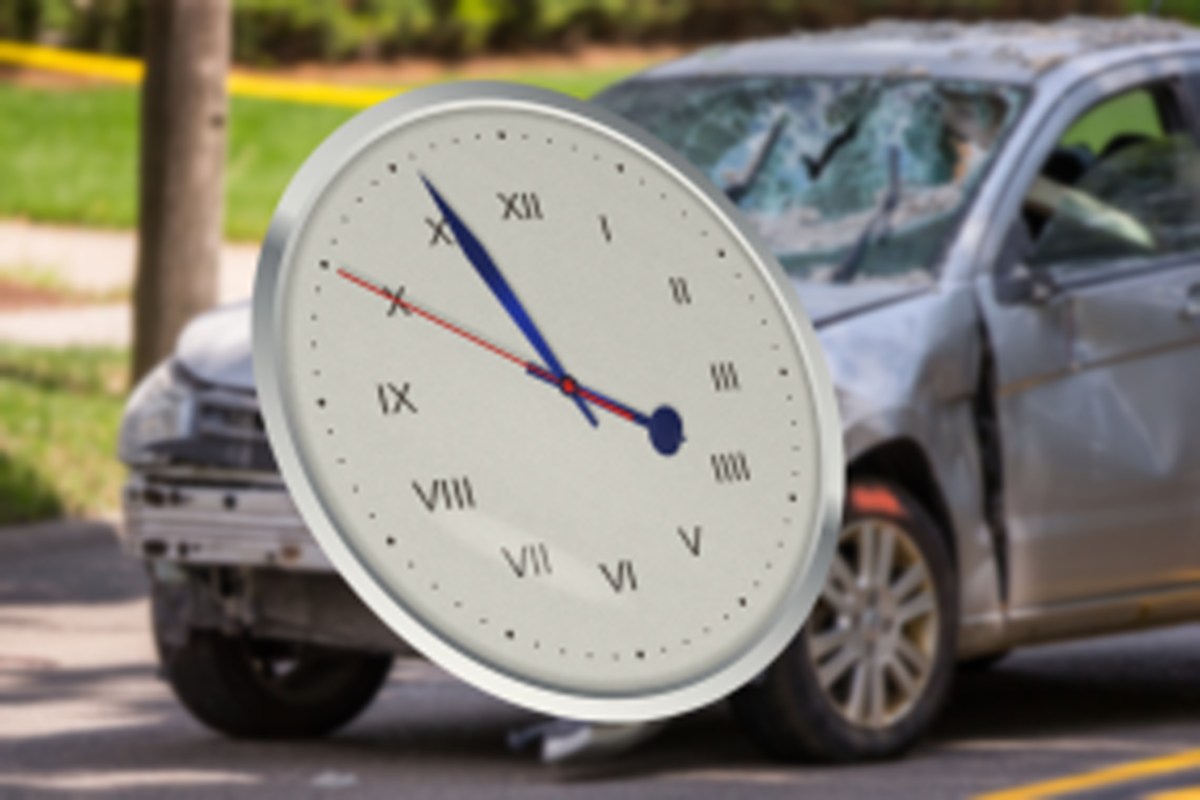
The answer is 3:55:50
